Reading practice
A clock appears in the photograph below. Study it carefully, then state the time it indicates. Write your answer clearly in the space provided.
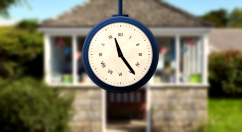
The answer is 11:24
